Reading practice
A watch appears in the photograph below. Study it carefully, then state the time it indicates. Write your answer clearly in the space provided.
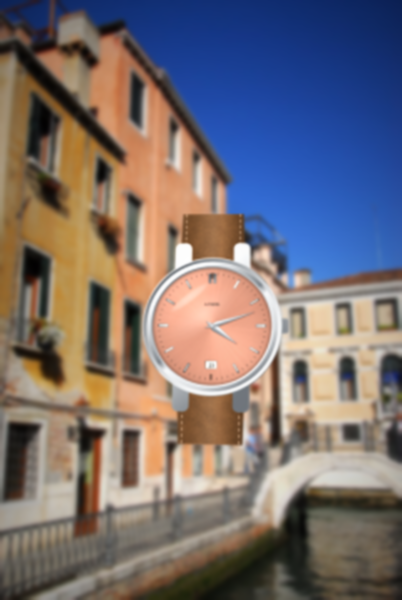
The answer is 4:12
